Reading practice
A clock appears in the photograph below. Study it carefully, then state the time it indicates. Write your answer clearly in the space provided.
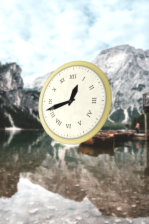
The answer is 12:42
